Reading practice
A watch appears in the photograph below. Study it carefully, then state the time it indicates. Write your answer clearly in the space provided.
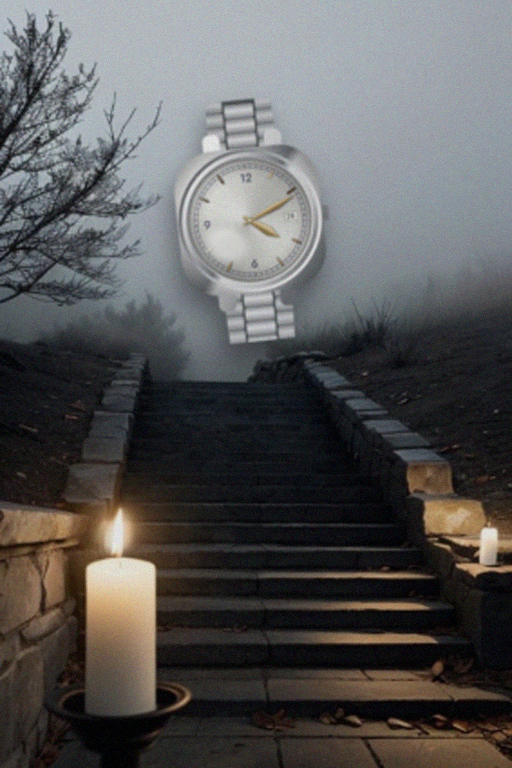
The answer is 4:11
